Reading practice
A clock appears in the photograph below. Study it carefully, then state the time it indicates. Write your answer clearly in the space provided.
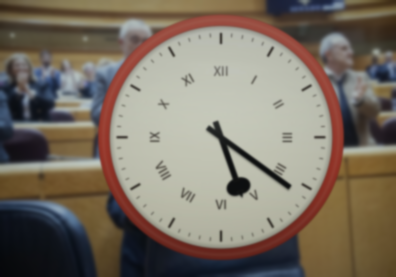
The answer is 5:21
